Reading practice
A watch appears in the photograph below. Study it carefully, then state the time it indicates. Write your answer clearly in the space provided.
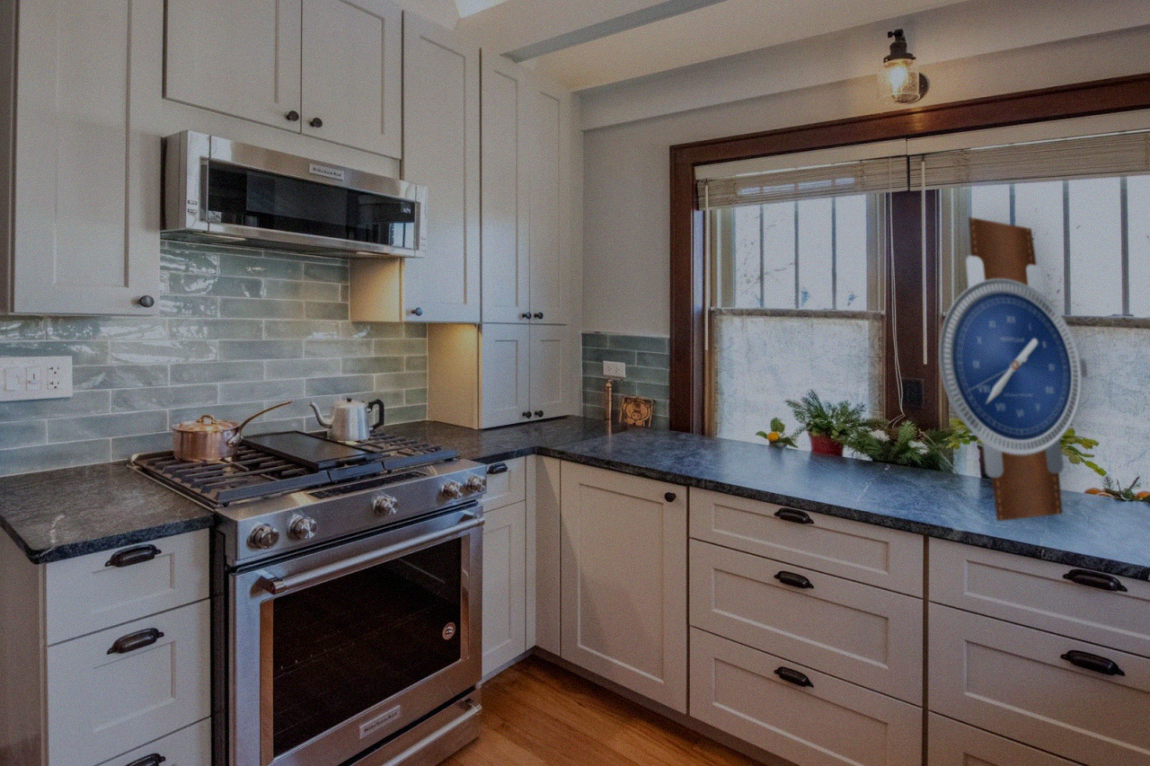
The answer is 1:37:41
